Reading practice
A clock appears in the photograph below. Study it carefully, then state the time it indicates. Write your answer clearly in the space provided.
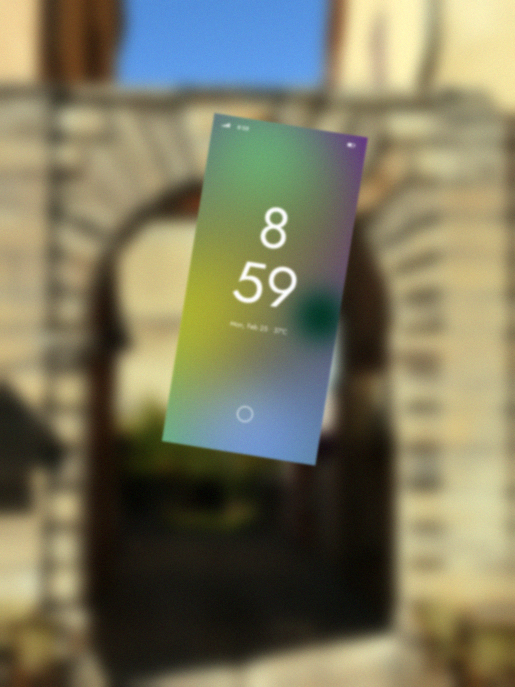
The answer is 8:59
